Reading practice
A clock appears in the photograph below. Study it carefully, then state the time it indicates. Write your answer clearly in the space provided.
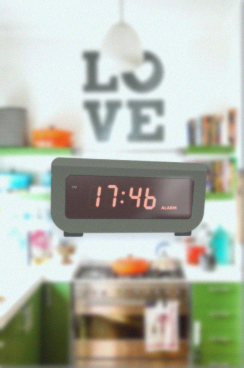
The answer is 17:46
